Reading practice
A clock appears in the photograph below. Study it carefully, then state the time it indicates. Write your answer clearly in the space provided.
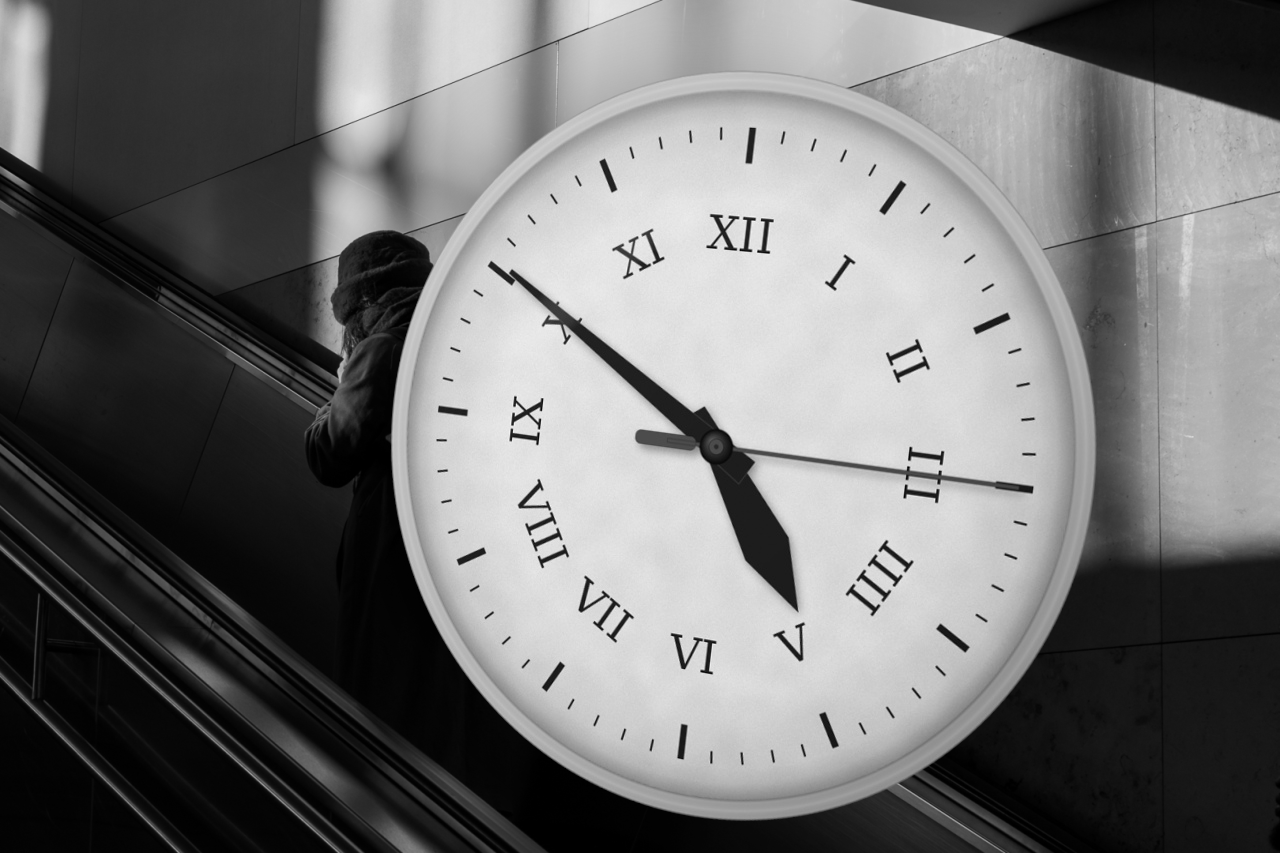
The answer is 4:50:15
